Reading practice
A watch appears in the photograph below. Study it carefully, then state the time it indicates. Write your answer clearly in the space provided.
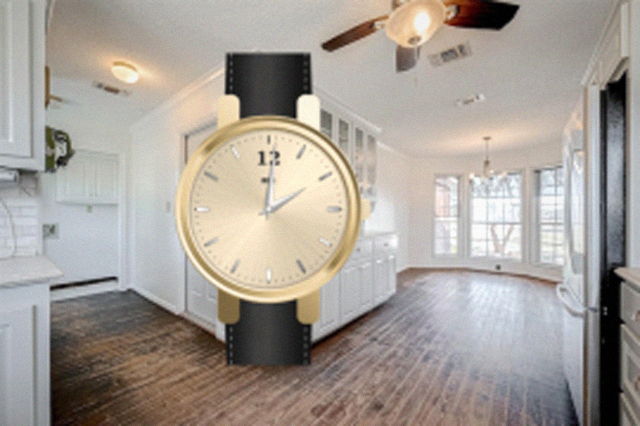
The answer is 2:01
